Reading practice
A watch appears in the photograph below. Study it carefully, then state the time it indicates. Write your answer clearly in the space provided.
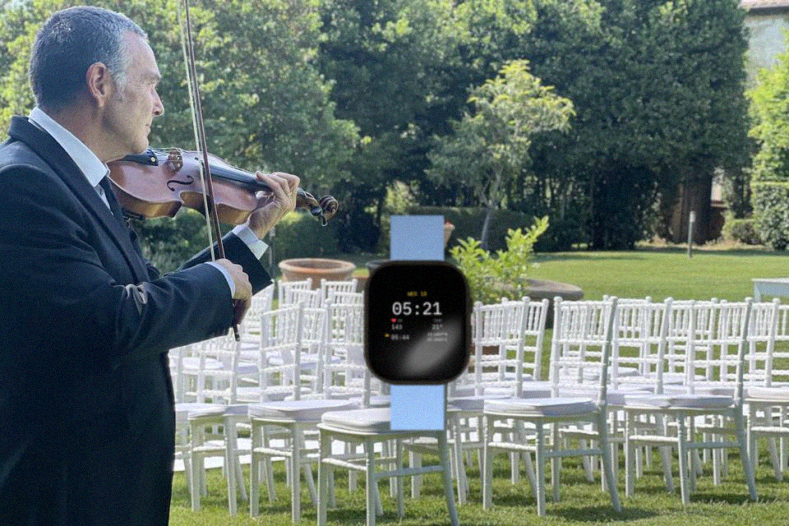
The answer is 5:21
